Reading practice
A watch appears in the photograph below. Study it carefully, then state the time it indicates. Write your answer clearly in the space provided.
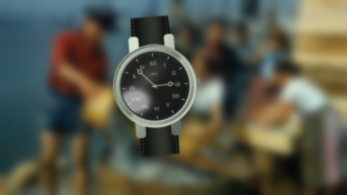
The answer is 2:53
